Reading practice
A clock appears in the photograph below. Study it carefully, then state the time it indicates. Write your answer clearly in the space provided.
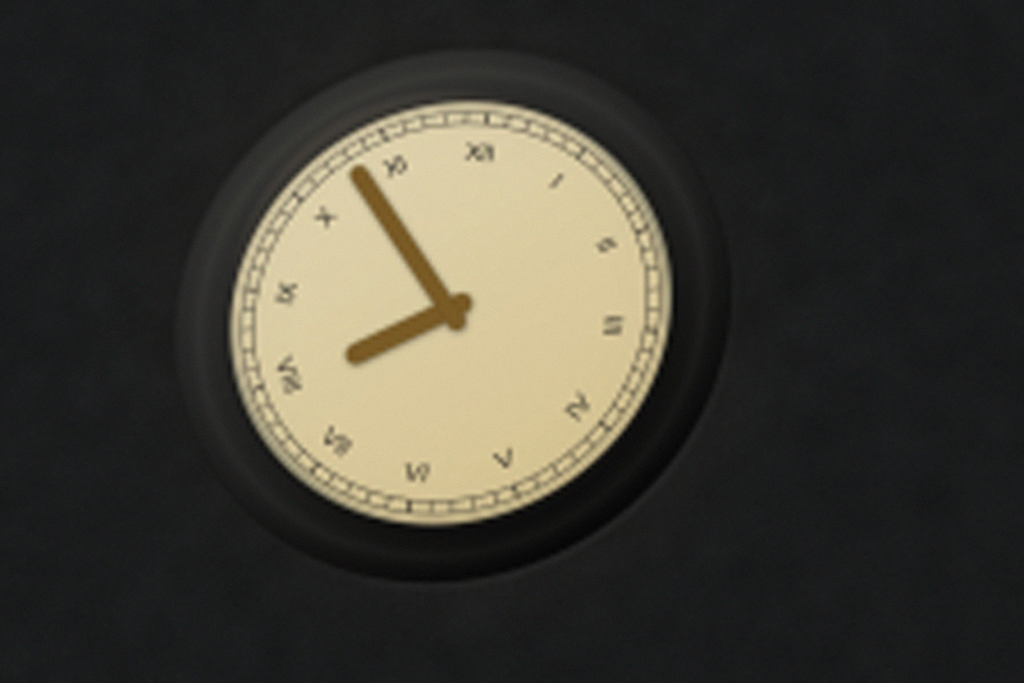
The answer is 7:53
